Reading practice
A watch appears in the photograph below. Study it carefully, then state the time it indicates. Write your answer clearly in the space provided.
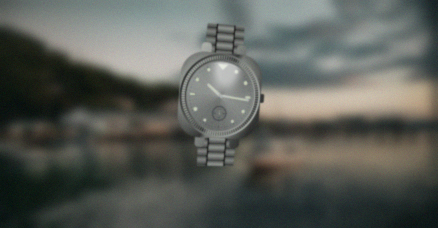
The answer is 10:16
